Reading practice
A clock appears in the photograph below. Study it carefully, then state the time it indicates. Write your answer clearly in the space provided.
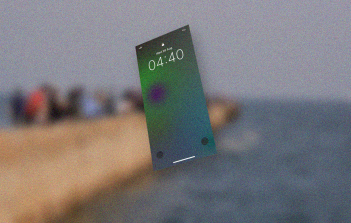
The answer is 4:40
